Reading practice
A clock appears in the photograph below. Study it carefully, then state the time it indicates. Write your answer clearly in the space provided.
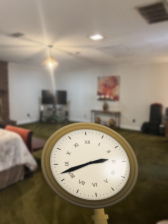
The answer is 2:42
